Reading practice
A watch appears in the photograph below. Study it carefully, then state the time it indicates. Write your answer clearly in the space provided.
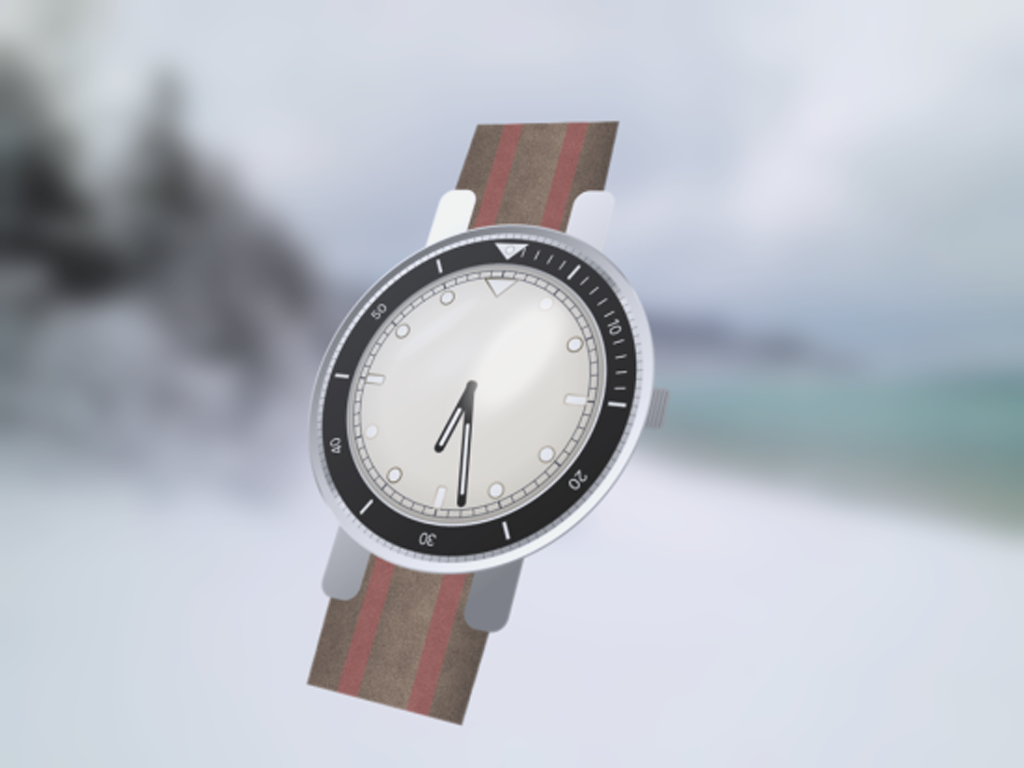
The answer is 6:28
